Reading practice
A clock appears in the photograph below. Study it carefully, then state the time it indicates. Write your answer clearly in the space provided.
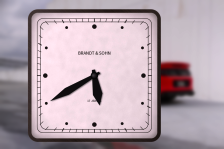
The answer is 5:40
